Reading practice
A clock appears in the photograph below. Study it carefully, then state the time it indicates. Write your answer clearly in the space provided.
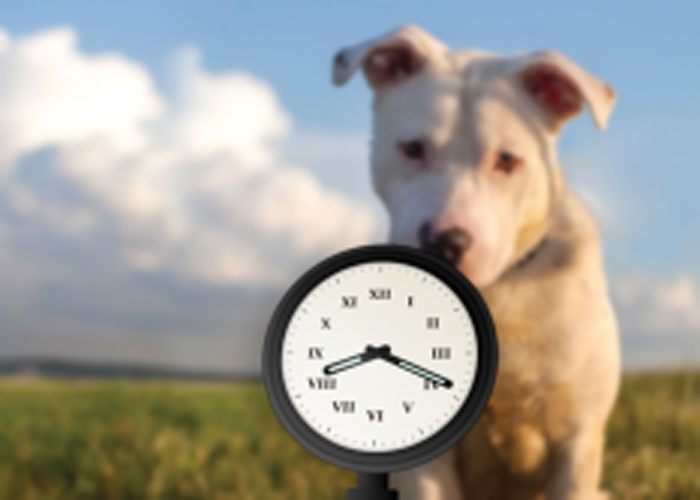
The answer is 8:19
